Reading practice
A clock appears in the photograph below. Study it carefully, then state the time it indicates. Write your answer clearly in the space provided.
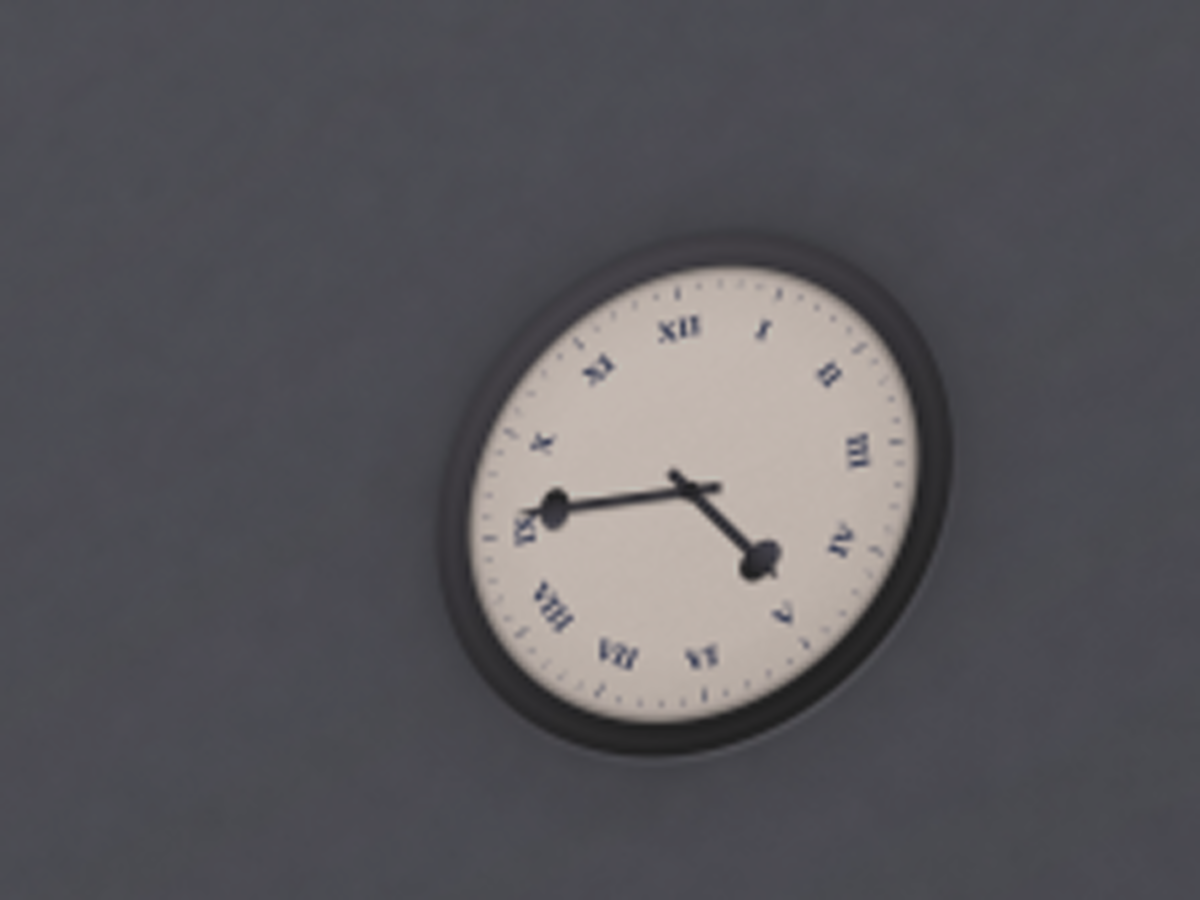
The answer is 4:46
